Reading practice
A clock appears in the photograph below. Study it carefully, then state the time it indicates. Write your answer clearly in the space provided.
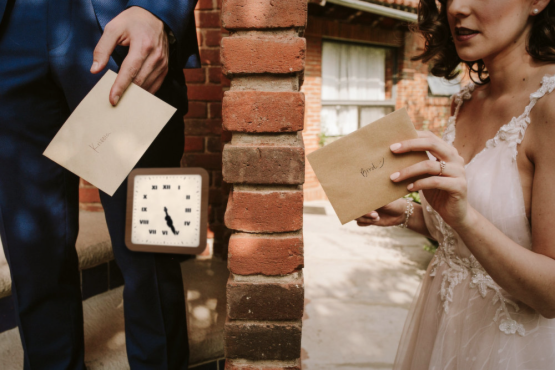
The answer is 5:26
